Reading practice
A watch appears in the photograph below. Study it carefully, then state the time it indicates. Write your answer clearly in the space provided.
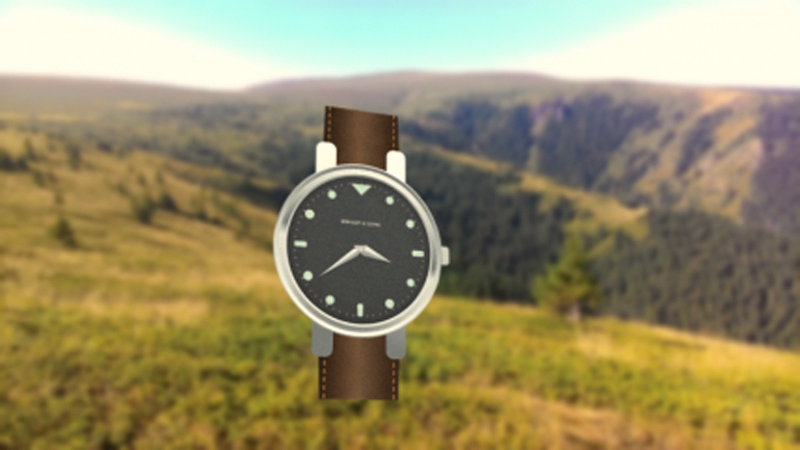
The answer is 3:39
